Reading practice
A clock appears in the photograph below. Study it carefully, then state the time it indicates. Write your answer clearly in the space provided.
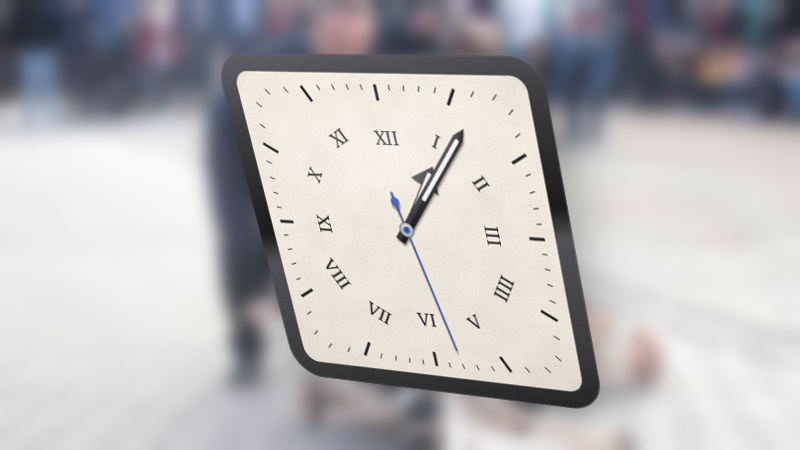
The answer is 1:06:28
